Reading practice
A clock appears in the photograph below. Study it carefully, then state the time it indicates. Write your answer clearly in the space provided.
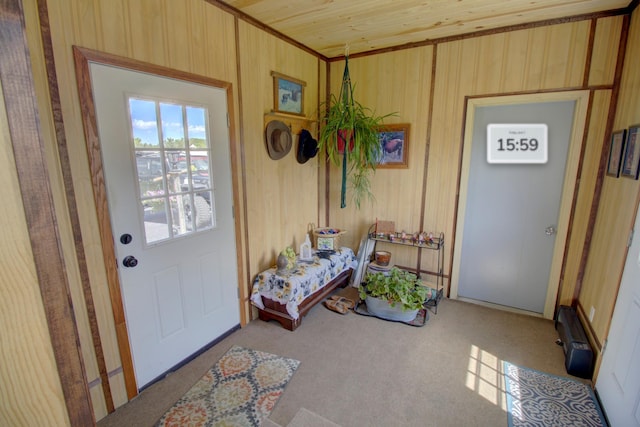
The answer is 15:59
